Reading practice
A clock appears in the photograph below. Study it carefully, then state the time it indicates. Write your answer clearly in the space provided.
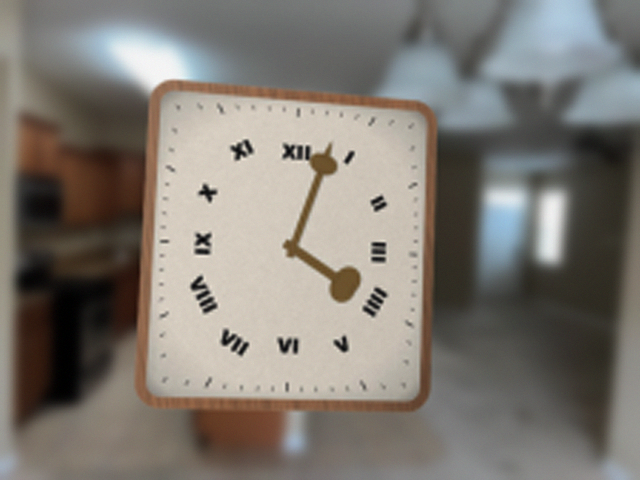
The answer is 4:03
